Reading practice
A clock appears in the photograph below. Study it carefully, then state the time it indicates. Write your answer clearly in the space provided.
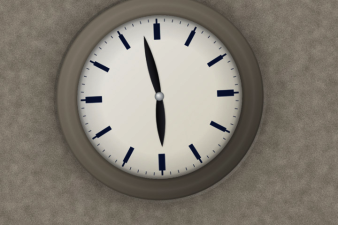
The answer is 5:58
